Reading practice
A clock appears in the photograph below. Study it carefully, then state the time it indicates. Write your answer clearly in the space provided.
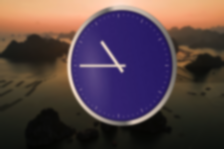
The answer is 10:45
